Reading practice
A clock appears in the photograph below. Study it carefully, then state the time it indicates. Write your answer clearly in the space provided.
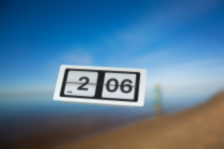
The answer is 2:06
